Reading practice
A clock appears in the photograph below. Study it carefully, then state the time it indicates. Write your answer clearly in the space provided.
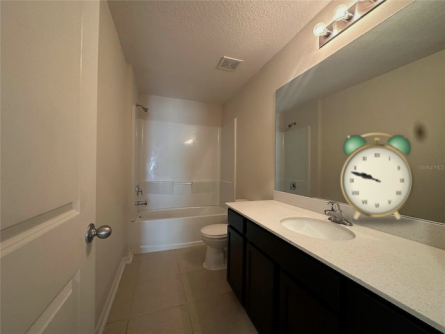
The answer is 9:48
